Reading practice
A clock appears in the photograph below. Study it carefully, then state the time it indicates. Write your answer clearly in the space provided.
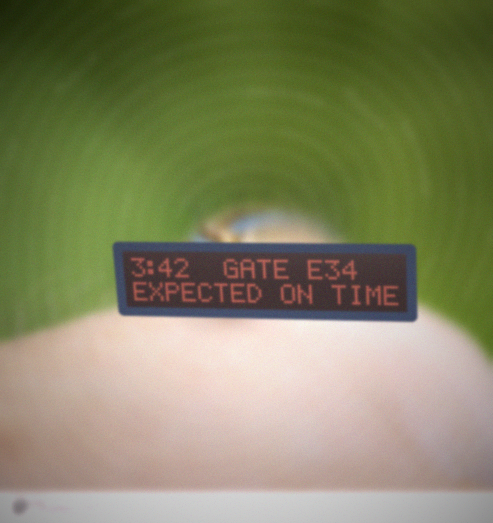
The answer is 3:42
